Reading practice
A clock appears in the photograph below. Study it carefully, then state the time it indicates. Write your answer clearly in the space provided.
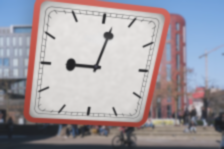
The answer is 9:02
